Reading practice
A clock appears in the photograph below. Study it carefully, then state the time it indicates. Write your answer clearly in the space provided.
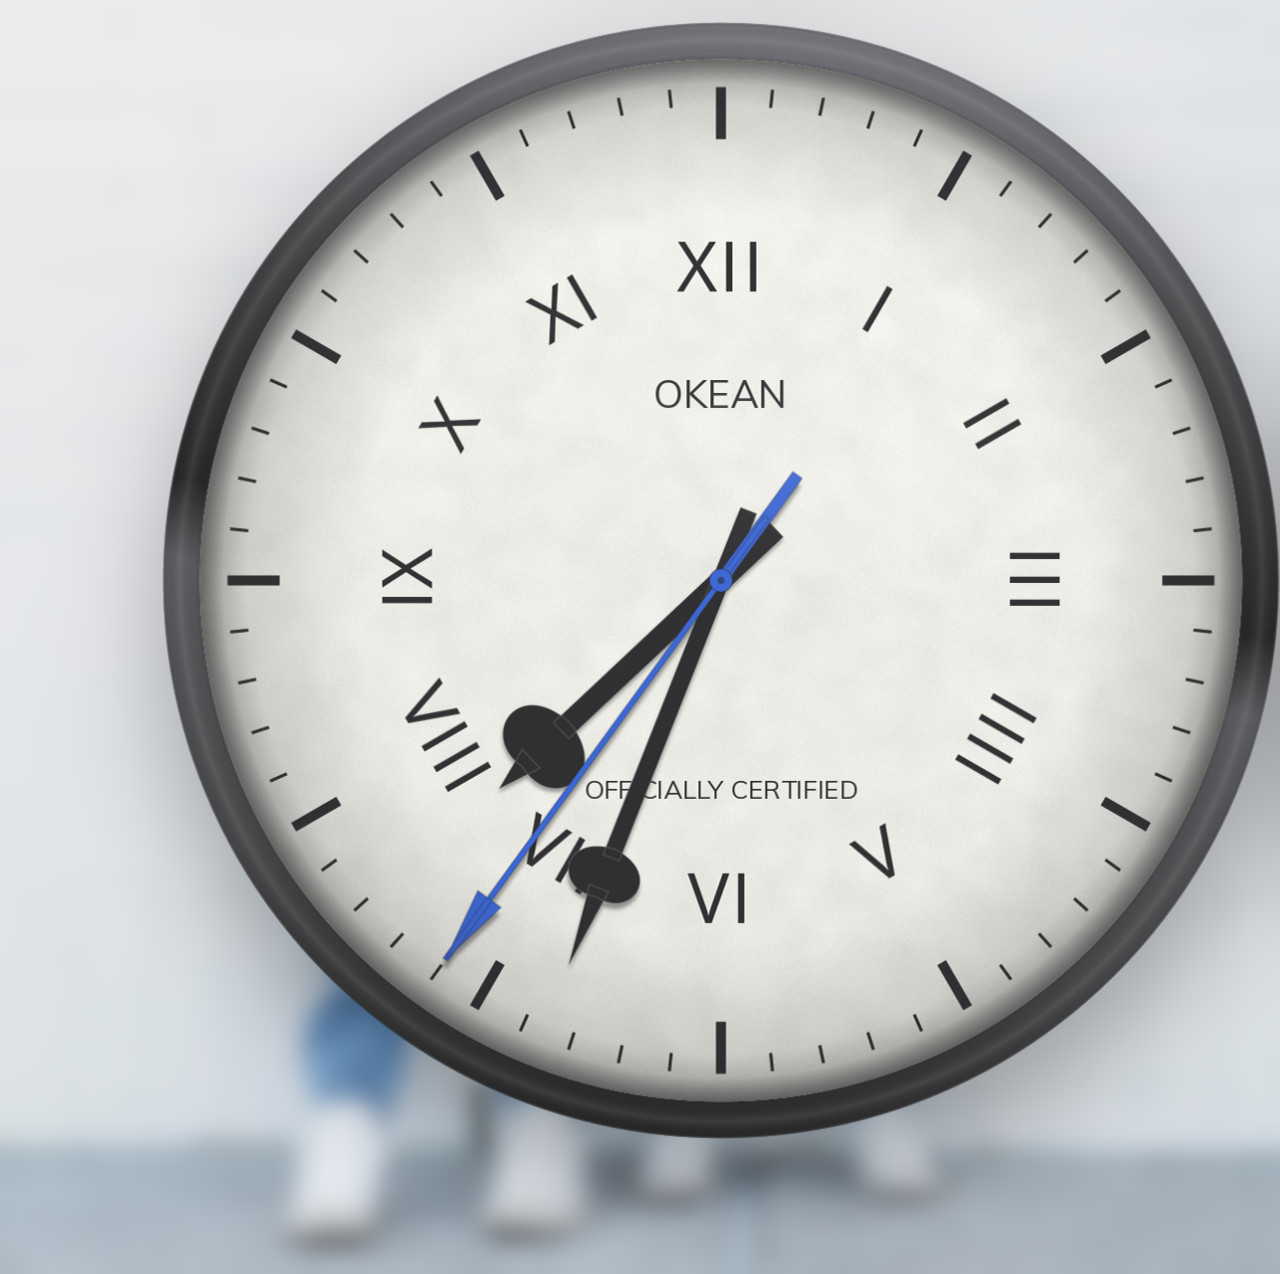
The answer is 7:33:36
